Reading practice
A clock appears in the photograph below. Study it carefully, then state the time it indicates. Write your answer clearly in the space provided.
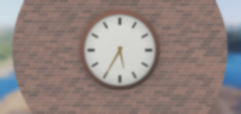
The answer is 5:35
